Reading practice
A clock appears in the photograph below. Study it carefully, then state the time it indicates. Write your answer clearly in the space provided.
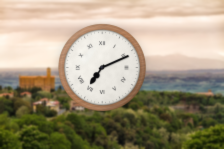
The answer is 7:11
